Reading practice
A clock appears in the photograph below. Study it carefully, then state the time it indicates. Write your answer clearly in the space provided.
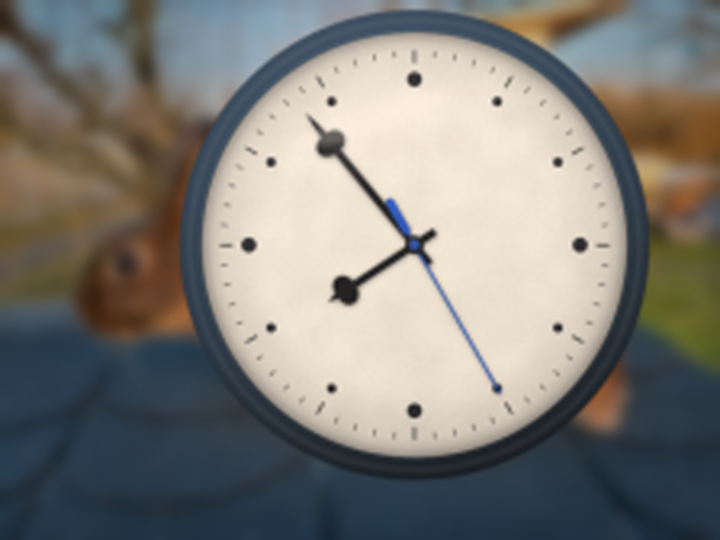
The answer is 7:53:25
